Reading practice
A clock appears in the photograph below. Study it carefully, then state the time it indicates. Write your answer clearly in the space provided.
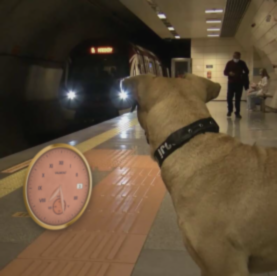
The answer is 7:28
